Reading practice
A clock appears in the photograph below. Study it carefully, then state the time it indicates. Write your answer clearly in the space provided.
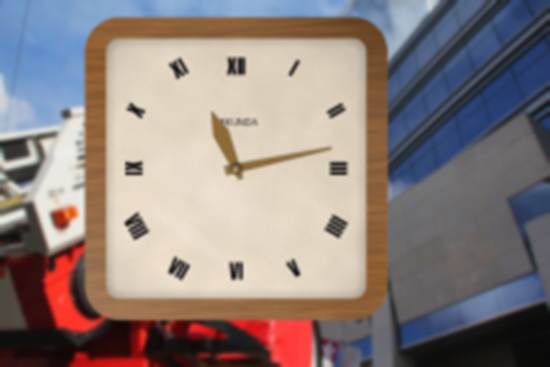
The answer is 11:13
